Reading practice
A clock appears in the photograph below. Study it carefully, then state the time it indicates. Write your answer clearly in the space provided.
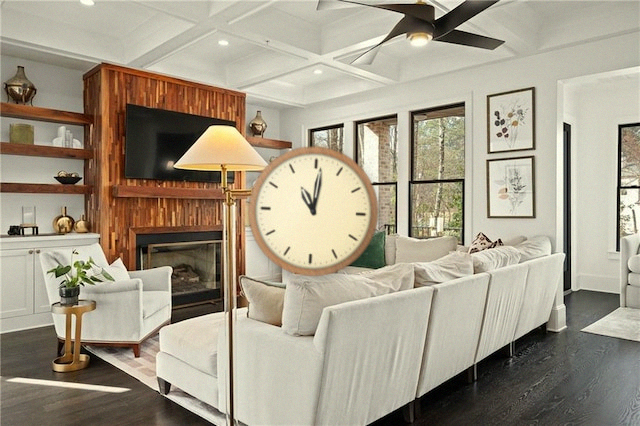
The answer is 11:01
